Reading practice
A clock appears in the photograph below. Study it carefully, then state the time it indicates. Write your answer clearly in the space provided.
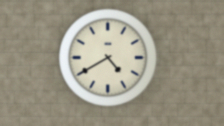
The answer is 4:40
